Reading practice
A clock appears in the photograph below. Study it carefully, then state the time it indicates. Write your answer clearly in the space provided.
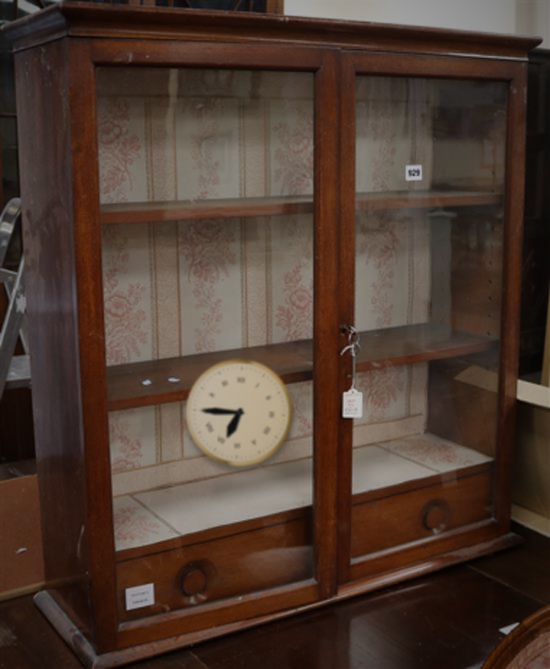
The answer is 6:45
